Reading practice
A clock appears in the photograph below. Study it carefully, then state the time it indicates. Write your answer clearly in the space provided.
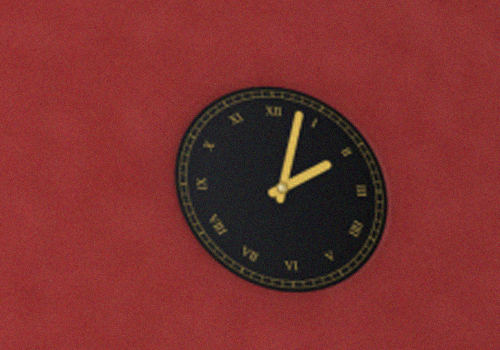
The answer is 2:03
